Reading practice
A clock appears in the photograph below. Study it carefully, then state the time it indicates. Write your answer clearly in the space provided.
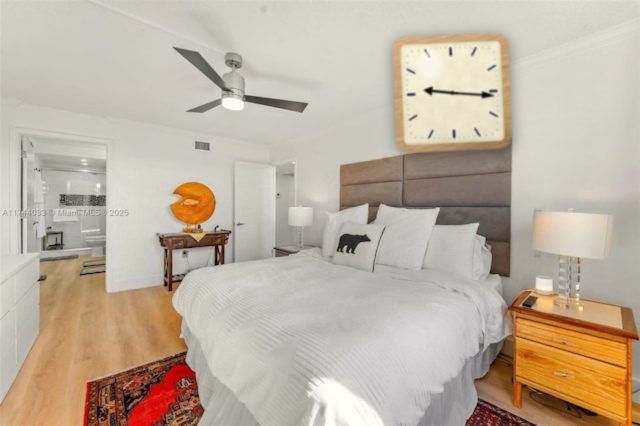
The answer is 9:16
